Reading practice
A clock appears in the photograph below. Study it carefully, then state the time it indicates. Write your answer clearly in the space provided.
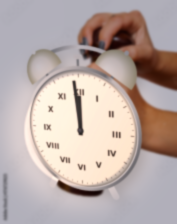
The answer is 11:59
